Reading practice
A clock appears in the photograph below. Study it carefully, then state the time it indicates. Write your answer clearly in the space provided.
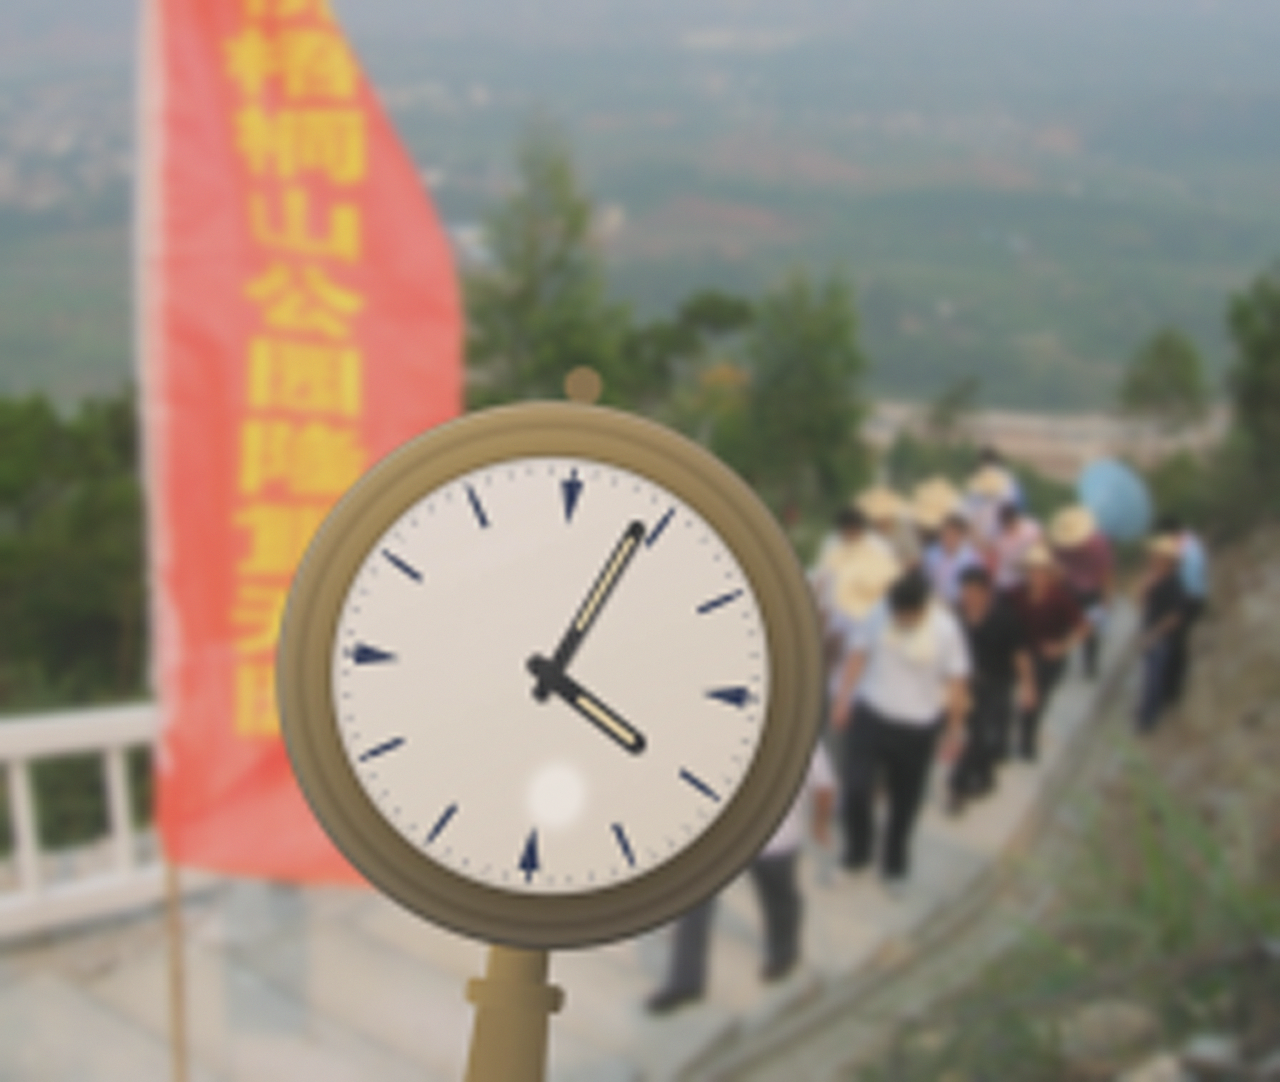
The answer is 4:04
